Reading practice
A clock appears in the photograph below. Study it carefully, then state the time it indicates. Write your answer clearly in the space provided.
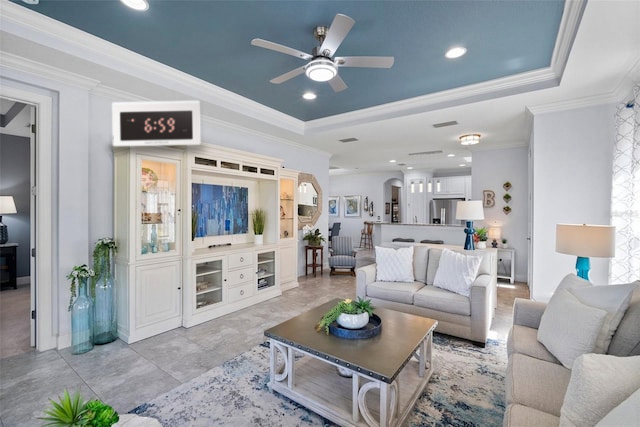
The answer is 6:59
